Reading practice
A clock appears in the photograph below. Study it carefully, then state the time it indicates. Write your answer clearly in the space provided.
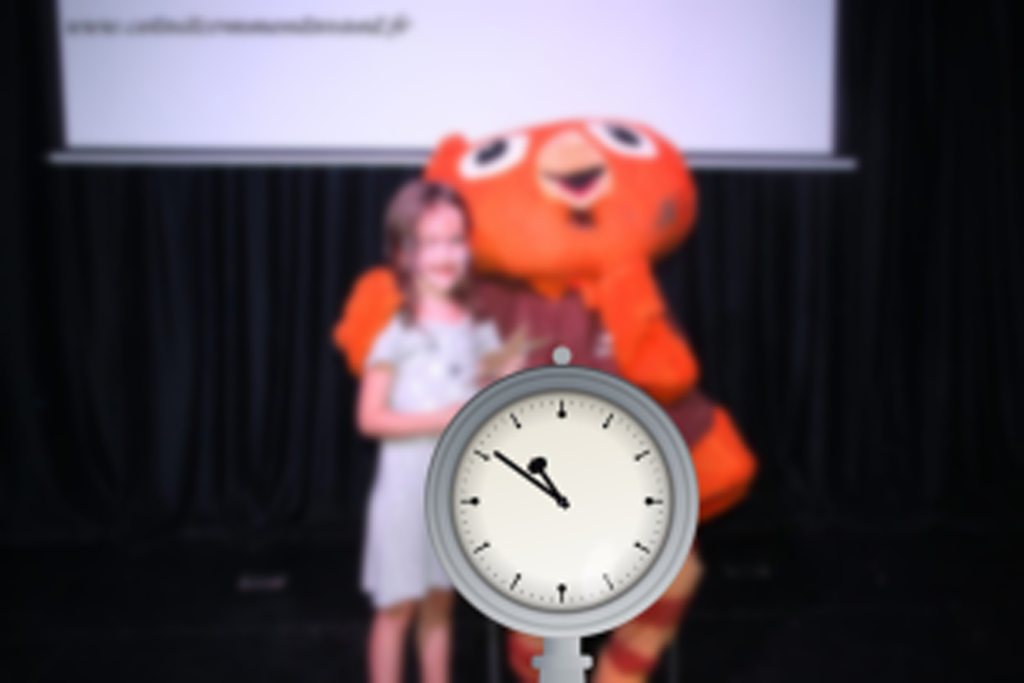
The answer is 10:51
